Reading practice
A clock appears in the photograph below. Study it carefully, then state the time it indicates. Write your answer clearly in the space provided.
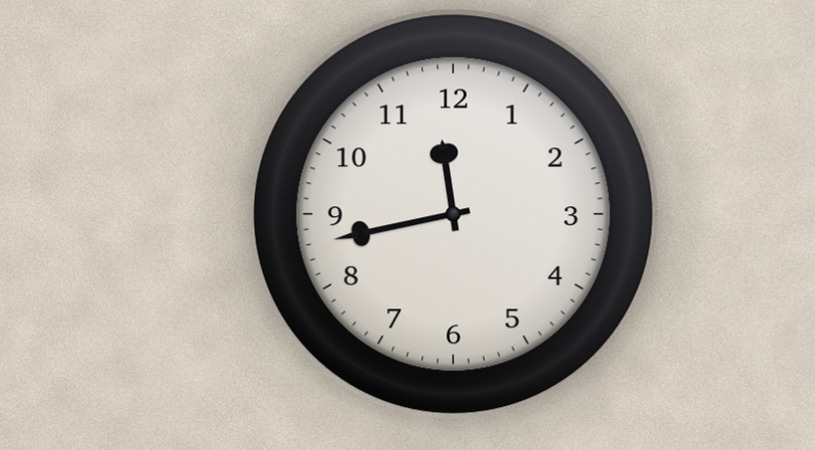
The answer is 11:43
